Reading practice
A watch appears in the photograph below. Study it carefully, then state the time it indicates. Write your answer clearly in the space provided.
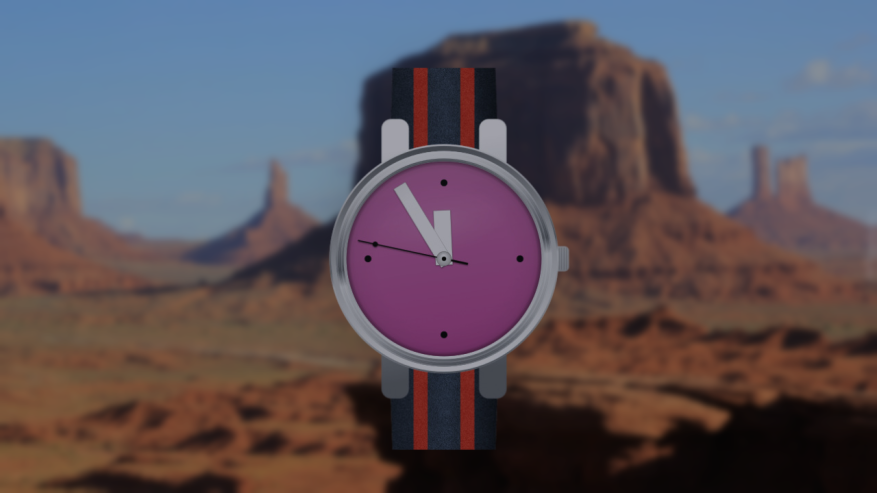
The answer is 11:54:47
